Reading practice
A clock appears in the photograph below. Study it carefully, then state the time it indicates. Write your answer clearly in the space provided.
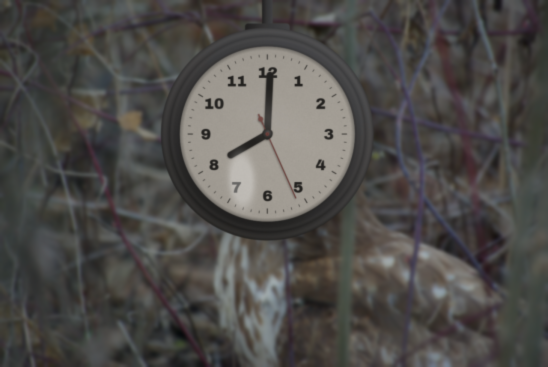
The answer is 8:00:26
